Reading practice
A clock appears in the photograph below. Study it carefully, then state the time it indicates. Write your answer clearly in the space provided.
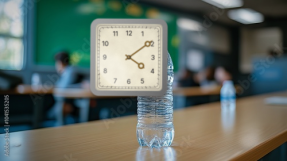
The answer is 4:09
